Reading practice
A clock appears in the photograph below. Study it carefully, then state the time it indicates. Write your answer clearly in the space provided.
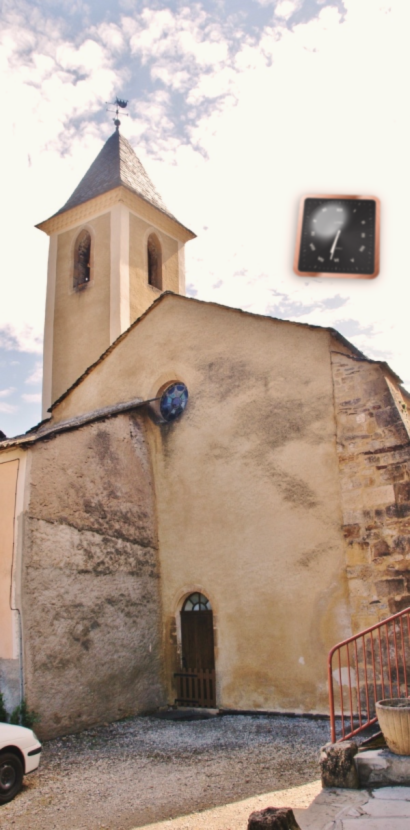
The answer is 6:32
